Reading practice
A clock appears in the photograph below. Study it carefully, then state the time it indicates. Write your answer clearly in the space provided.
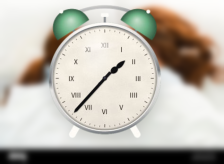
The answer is 1:37
